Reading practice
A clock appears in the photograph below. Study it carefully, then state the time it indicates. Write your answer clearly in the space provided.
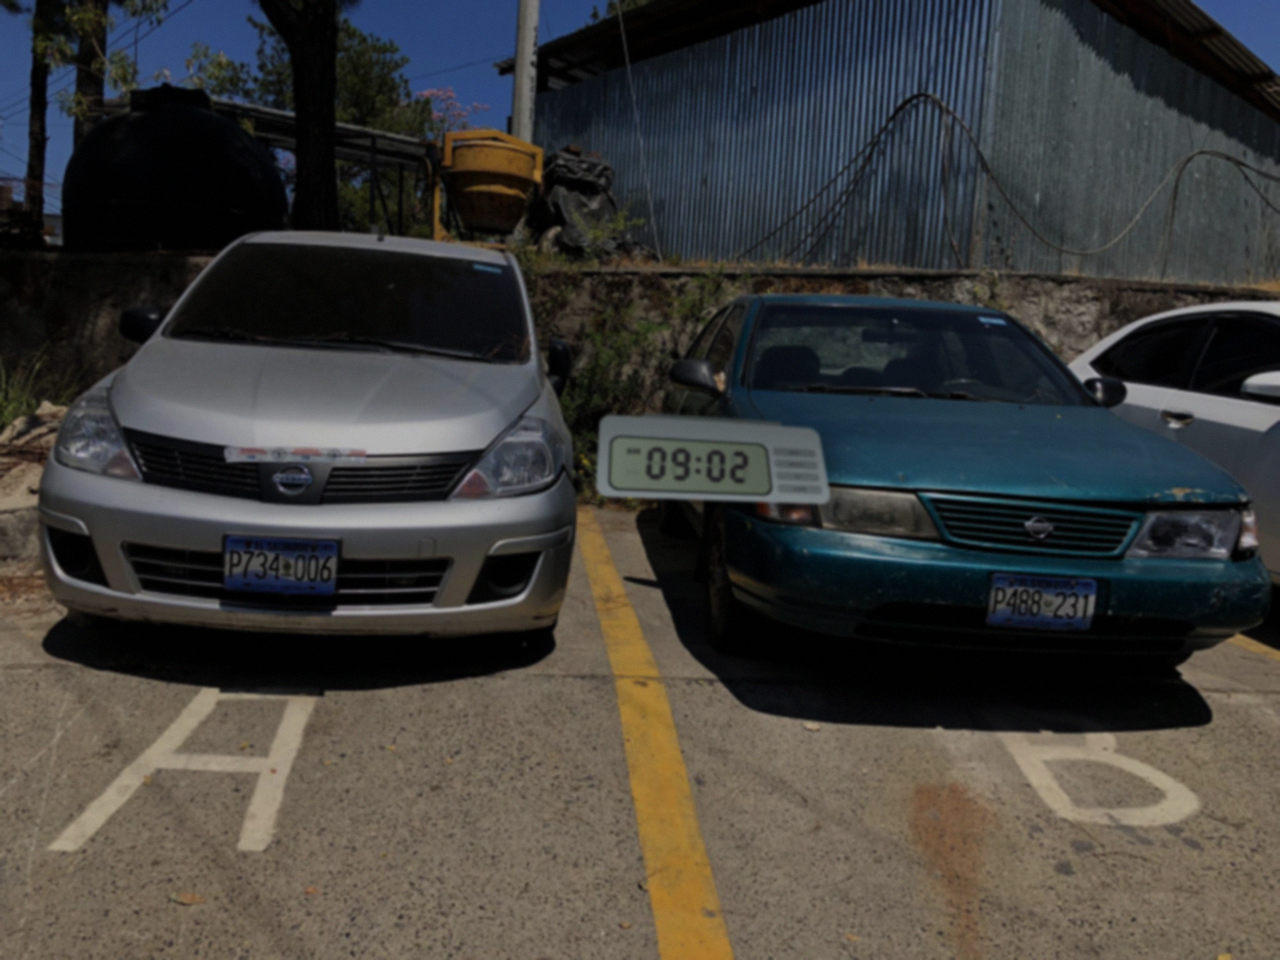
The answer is 9:02
